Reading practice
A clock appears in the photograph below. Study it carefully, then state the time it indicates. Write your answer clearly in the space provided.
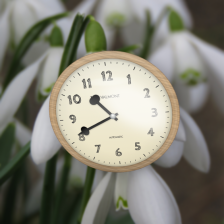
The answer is 10:41
